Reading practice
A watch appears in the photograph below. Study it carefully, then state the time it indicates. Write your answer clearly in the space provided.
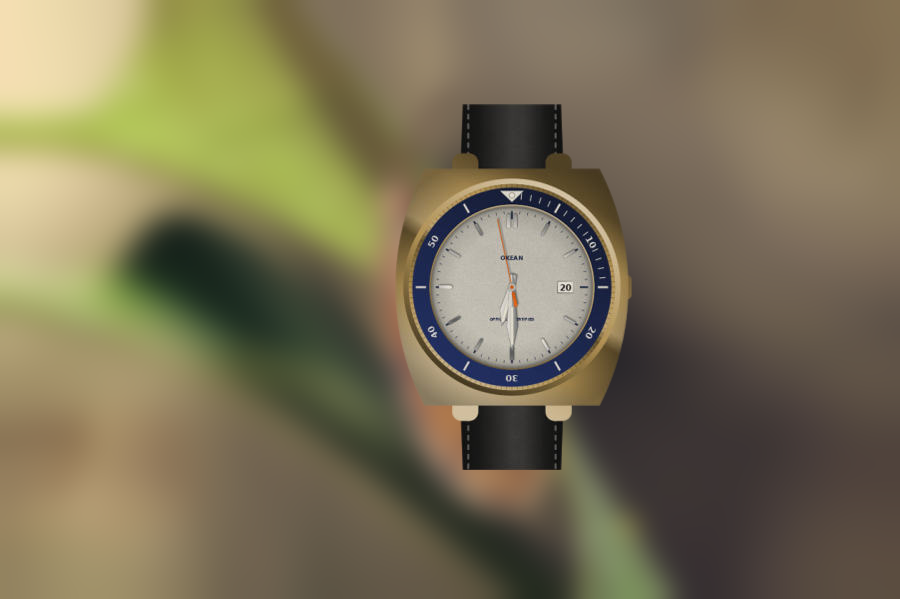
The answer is 6:29:58
